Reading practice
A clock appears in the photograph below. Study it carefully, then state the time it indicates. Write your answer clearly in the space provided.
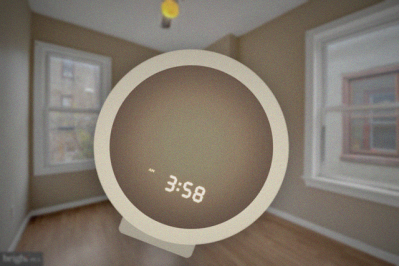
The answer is 3:58
